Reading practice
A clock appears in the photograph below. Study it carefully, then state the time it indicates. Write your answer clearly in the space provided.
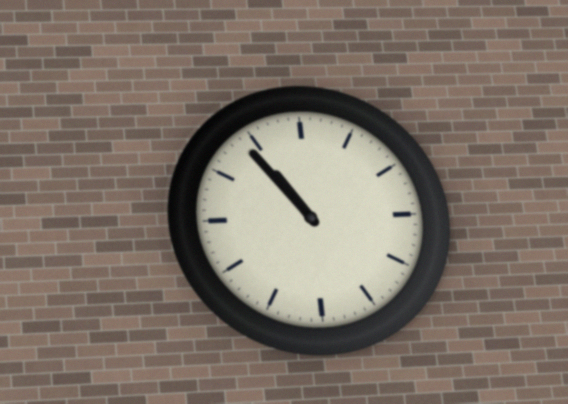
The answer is 10:54
